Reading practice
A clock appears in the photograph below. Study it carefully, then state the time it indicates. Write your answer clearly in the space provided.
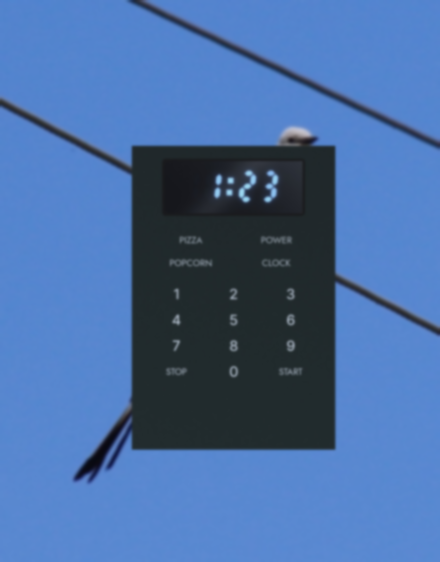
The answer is 1:23
